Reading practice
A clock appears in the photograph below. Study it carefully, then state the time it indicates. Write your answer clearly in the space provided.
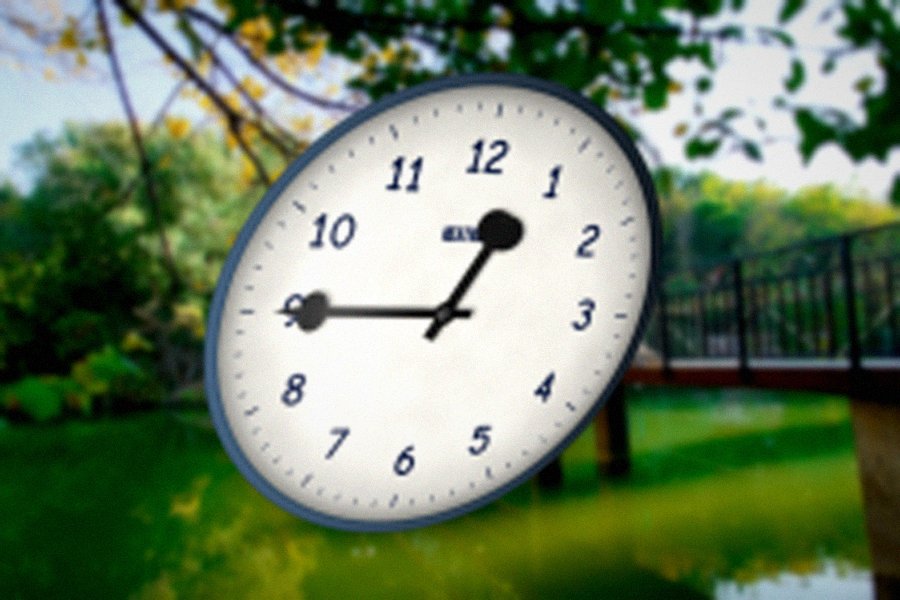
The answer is 12:45
